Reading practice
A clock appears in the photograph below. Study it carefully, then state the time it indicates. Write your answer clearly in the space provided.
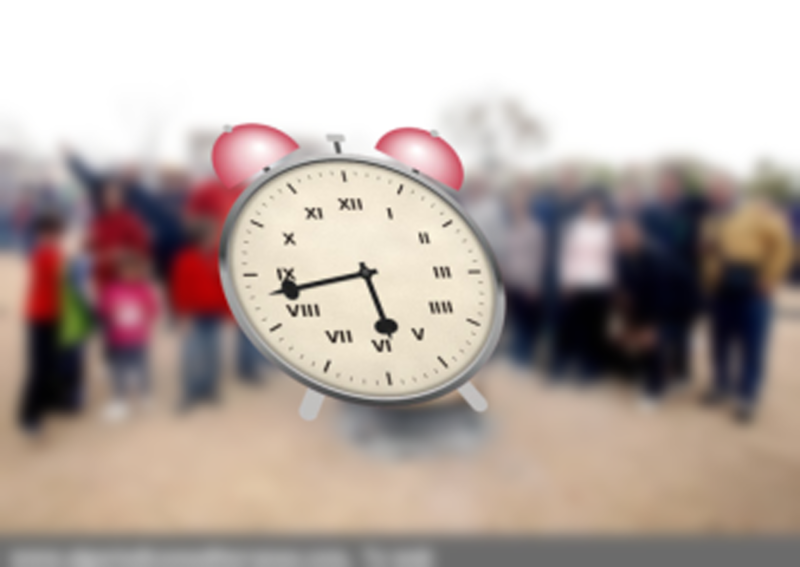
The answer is 5:43
